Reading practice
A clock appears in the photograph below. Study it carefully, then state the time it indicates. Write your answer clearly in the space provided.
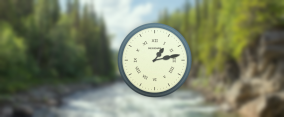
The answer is 1:13
